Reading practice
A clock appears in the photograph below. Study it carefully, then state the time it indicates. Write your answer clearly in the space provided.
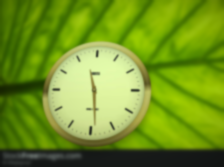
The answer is 11:29
